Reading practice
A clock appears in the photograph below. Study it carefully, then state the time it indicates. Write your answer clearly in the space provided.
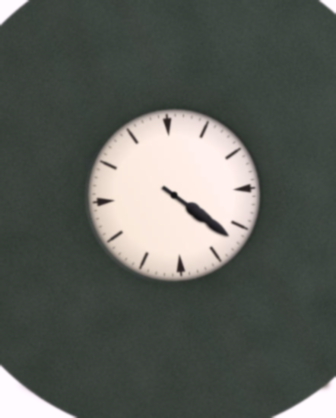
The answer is 4:22
